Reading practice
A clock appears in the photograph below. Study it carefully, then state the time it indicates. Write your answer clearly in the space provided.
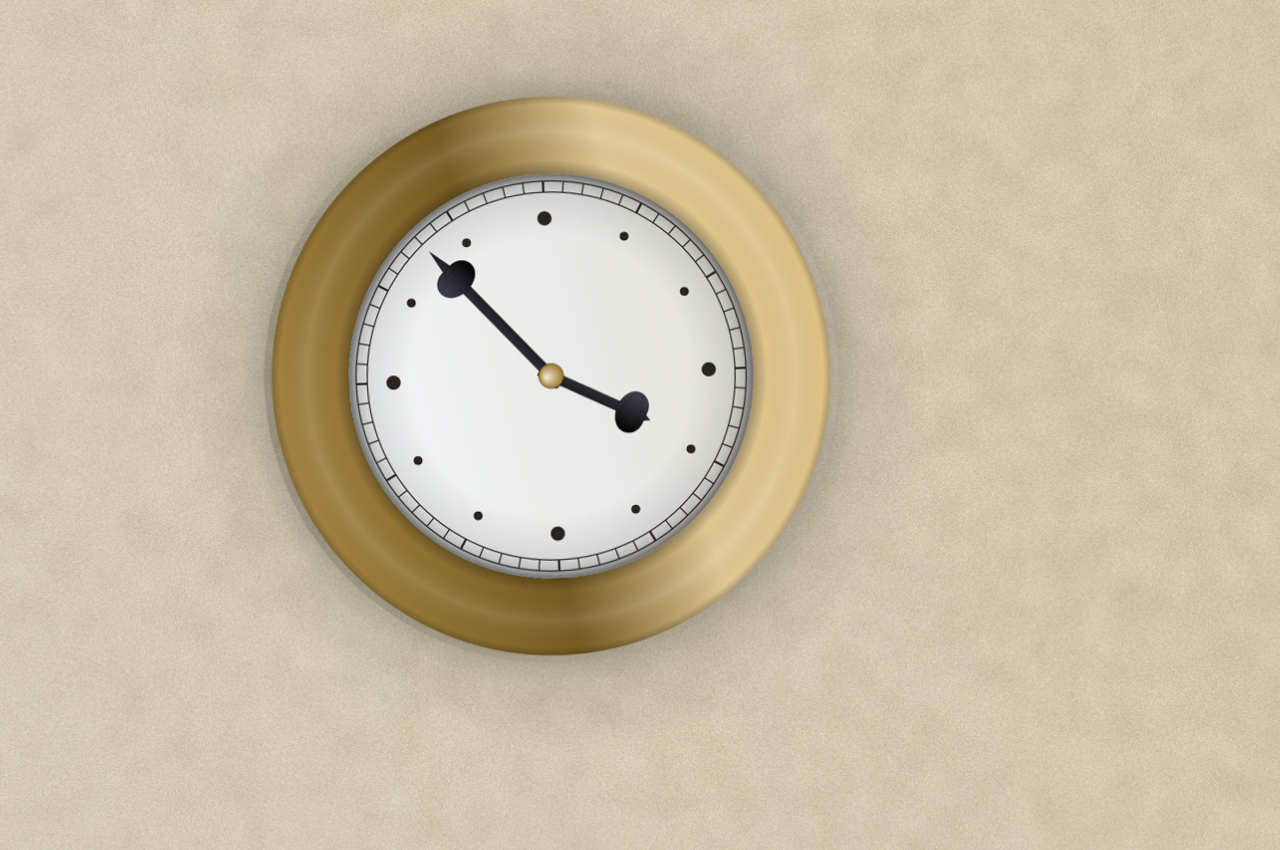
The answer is 3:53
